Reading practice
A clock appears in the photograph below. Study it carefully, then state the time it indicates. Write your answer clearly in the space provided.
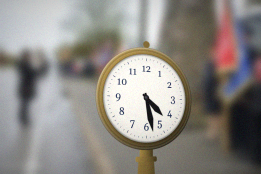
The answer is 4:28
